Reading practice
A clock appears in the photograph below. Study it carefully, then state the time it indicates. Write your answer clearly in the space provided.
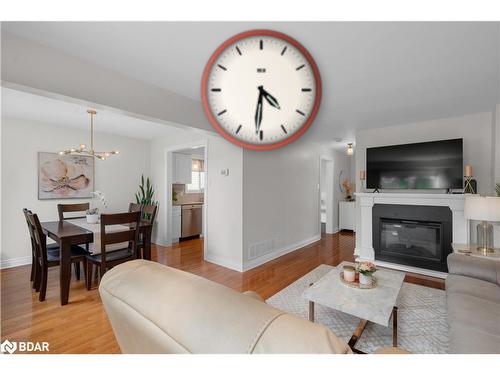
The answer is 4:31
